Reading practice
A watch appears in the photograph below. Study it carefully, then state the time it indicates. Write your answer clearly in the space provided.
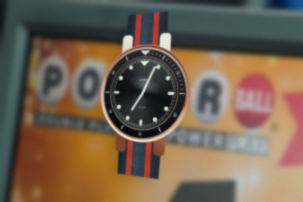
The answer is 7:04
